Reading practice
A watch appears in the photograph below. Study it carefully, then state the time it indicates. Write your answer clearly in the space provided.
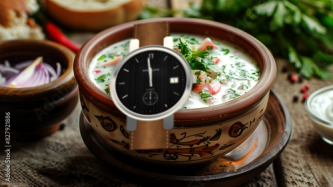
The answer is 11:59
